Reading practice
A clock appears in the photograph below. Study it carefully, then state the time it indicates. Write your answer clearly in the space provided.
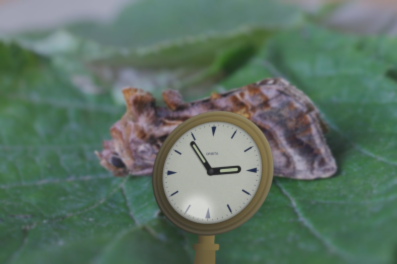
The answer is 2:54
